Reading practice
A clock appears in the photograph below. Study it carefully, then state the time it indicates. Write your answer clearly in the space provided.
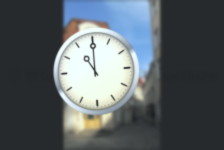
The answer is 11:00
